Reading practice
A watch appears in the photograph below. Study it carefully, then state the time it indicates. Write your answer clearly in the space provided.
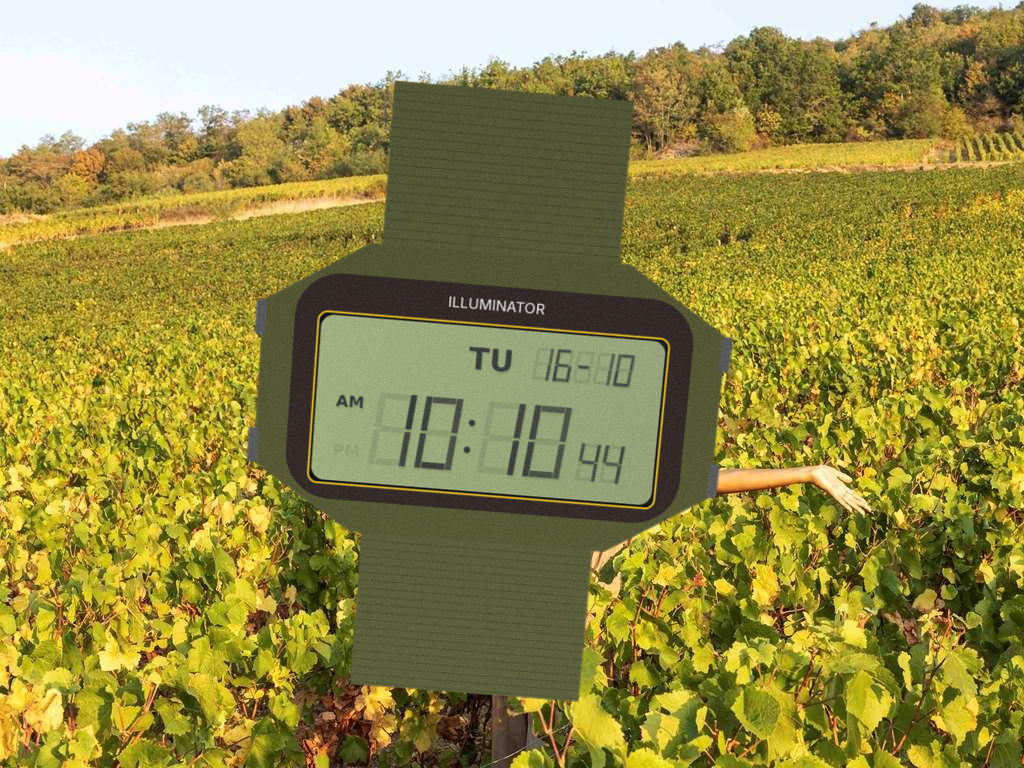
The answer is 10:10:44
